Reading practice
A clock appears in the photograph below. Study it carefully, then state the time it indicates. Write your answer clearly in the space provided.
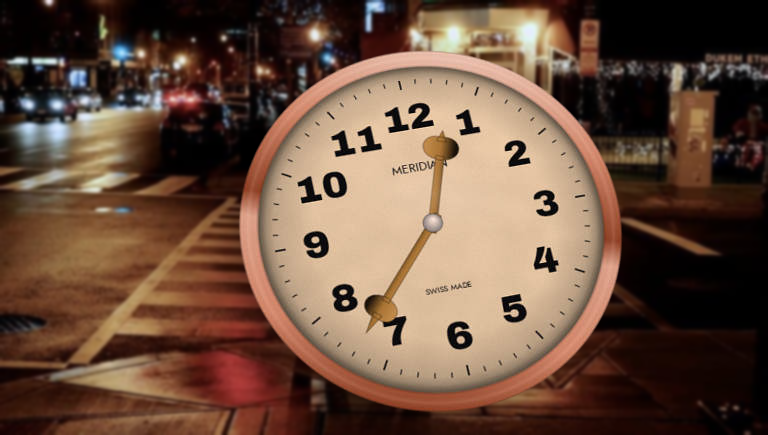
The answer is 12:37
